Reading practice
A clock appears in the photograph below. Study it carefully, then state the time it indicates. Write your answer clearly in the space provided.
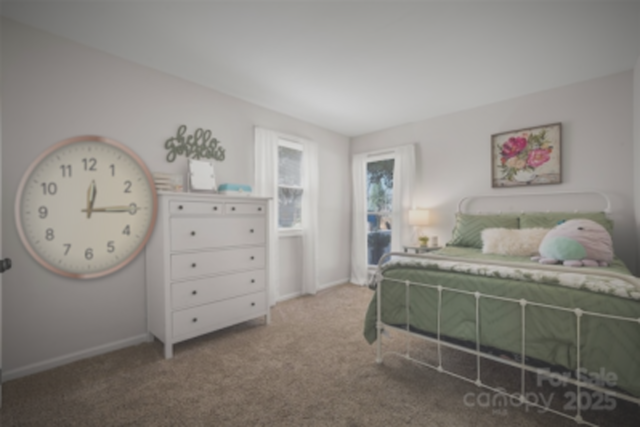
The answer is 12:15
